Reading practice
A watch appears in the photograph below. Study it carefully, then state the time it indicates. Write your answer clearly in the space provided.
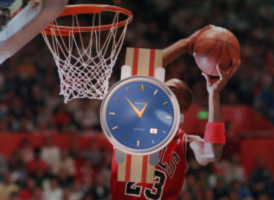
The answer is 12:53
